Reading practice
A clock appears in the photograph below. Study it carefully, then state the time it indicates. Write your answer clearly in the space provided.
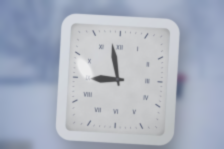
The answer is 8:58
